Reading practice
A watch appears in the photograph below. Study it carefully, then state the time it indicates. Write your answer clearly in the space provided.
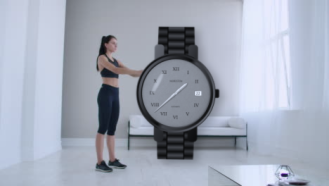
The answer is 1:38
